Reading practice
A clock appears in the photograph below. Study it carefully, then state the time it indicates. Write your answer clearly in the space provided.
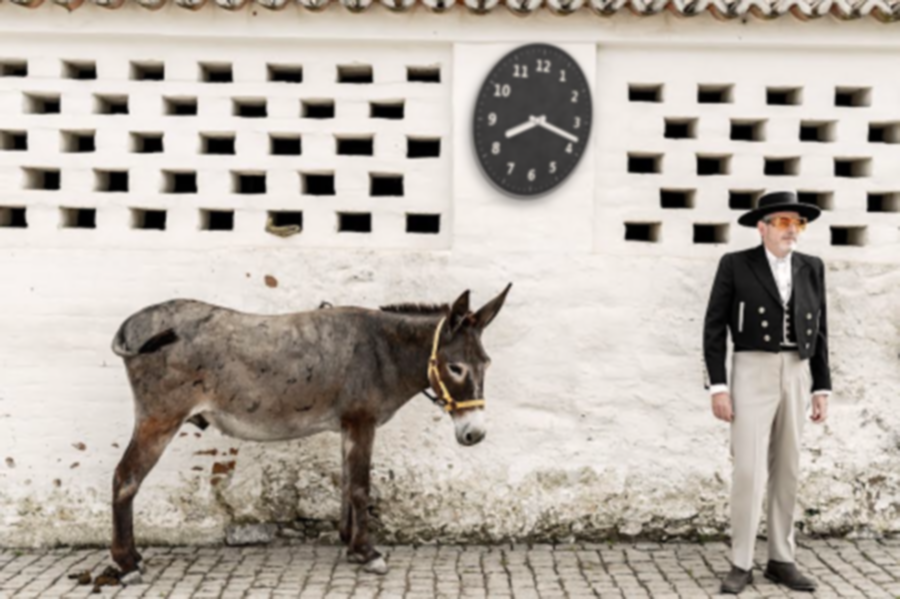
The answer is 8:18
